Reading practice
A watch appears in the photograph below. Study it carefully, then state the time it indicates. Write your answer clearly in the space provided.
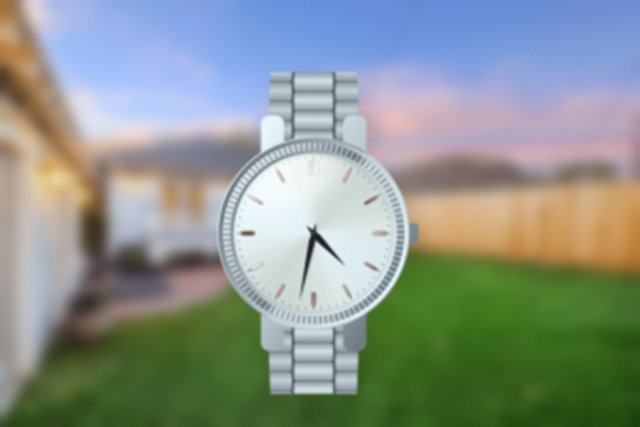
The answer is 4:32
